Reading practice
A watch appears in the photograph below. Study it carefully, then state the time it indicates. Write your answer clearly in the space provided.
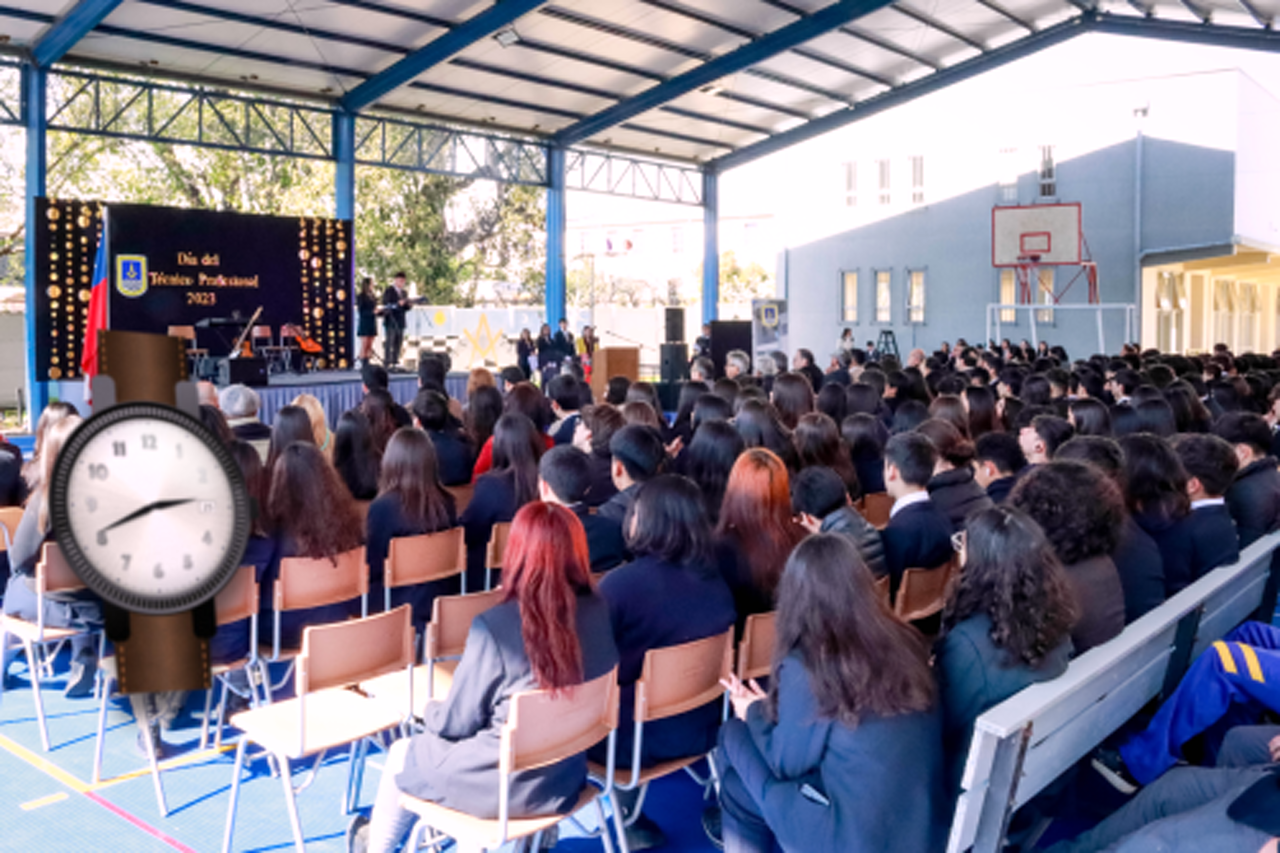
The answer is 2:41
